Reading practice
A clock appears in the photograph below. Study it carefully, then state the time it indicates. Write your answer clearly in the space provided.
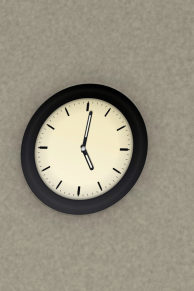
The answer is 5:01
